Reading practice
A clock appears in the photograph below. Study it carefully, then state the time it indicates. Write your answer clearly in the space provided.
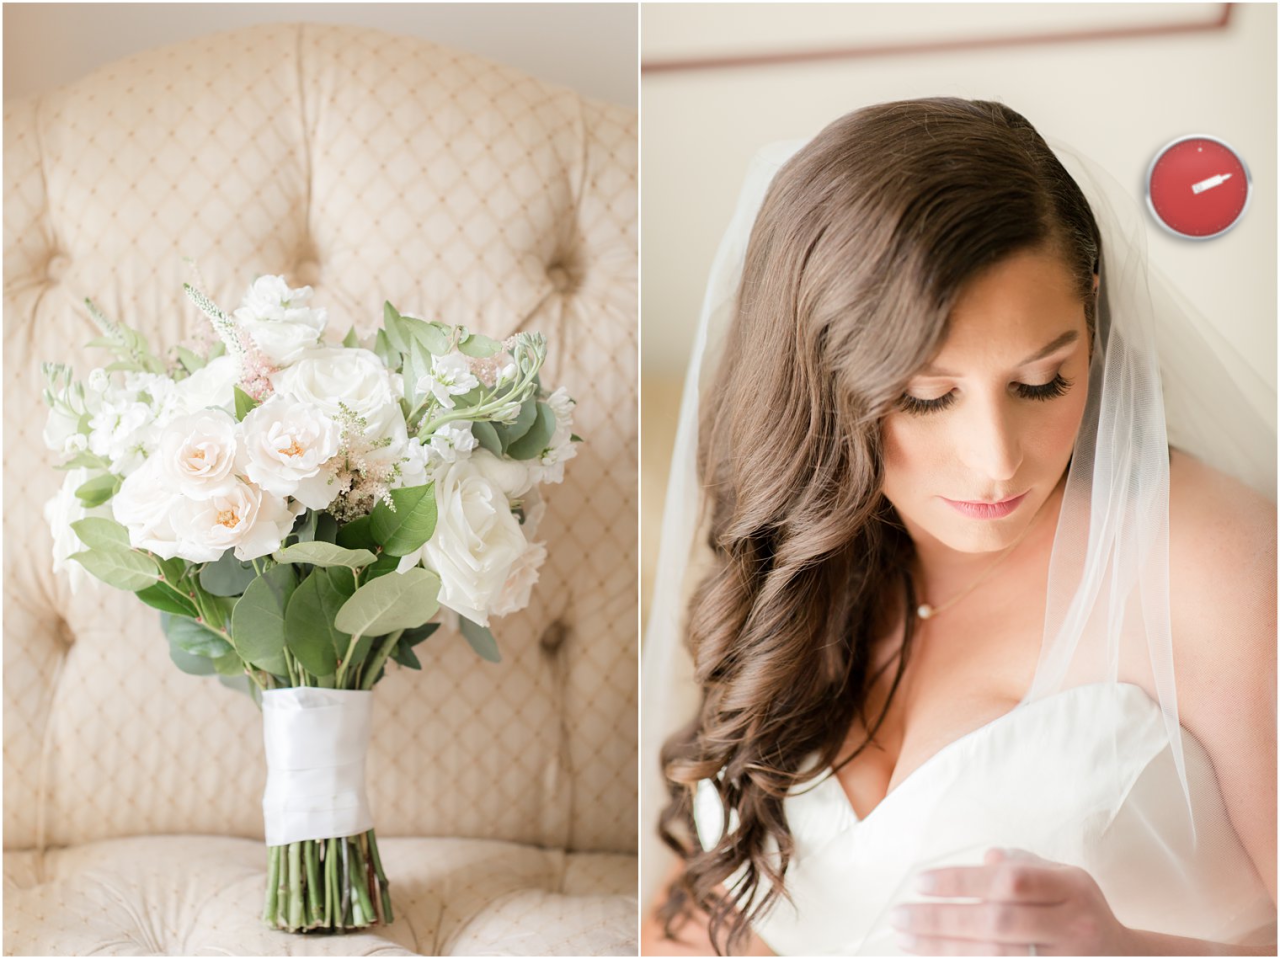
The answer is 2:11
